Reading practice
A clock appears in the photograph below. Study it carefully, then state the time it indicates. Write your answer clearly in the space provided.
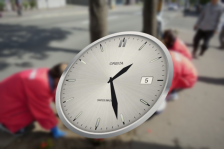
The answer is 1:26
